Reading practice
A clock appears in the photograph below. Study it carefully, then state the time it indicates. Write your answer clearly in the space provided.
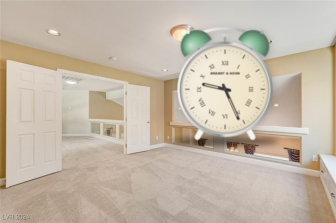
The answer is 9:26
